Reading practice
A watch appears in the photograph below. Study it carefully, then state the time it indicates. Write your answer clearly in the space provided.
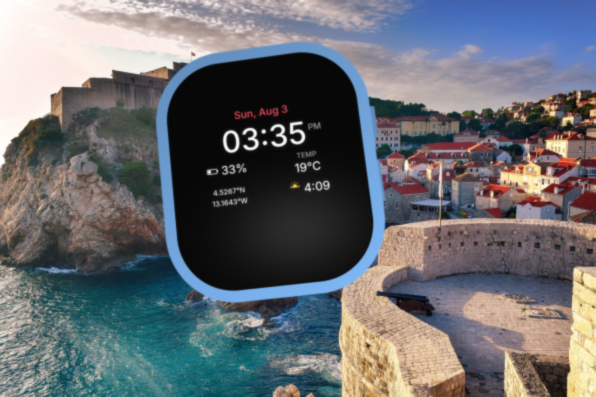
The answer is 3:35
